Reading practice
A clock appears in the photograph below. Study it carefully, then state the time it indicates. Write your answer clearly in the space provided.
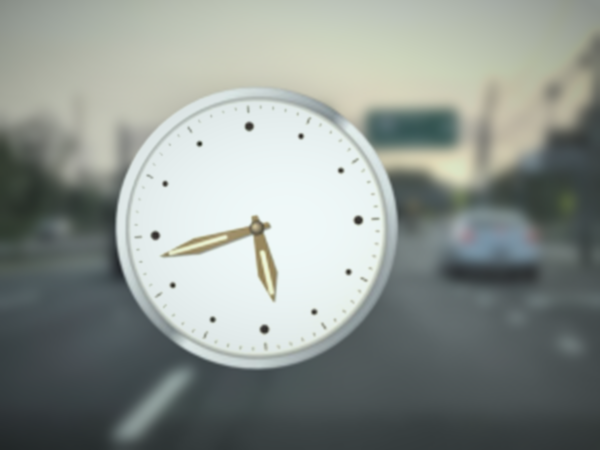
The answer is 5:43
